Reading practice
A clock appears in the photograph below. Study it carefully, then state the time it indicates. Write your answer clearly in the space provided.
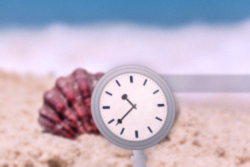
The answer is 10:38
